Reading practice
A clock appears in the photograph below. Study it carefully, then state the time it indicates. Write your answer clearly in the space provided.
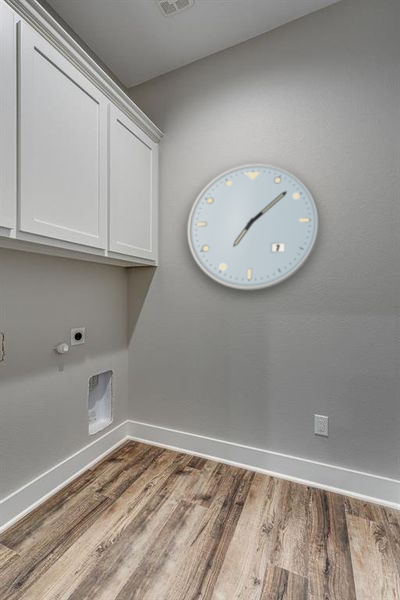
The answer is 7:08
